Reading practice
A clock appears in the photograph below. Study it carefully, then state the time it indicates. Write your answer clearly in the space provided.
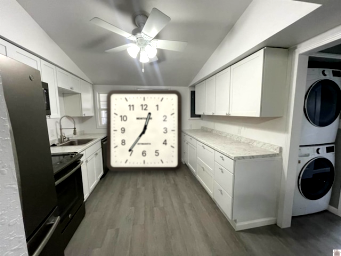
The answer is 12:36
